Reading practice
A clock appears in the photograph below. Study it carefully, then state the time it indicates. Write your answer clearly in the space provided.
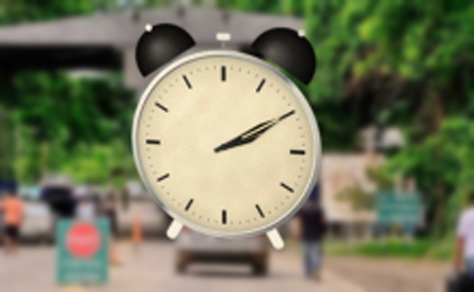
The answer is 2:10
